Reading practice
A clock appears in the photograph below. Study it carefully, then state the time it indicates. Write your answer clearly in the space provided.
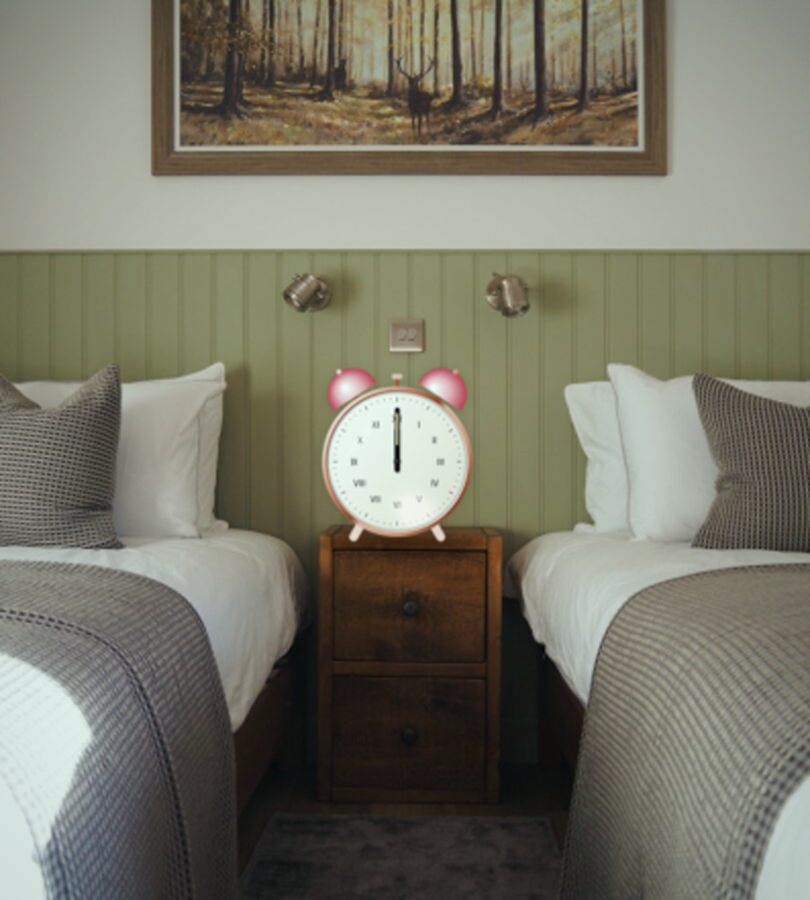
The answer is 12:00
